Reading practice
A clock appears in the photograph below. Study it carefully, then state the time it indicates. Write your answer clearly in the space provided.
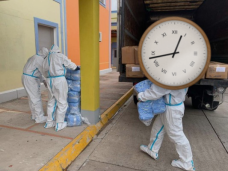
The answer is 12:43
